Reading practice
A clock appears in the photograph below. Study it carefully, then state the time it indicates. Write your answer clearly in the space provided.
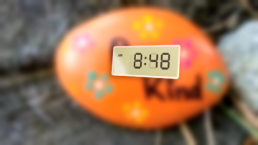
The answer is 8:48
